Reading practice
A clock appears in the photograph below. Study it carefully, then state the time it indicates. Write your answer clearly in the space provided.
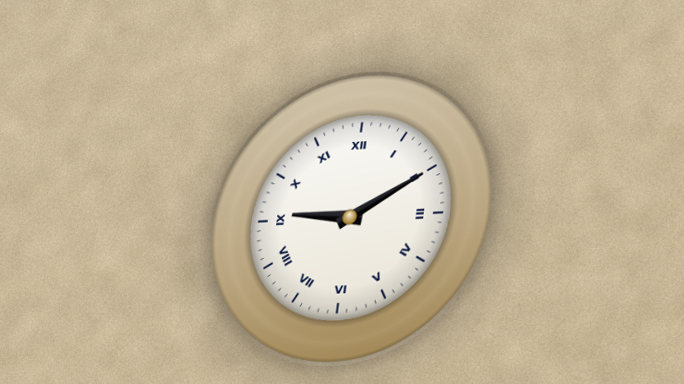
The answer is 9:10
